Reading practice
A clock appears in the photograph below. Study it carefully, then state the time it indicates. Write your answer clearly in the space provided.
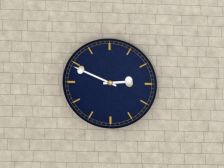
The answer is 2:49
